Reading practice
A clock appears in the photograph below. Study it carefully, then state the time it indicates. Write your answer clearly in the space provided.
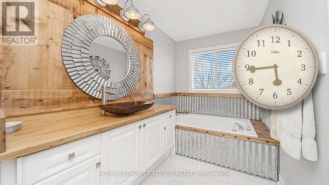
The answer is 5:44
